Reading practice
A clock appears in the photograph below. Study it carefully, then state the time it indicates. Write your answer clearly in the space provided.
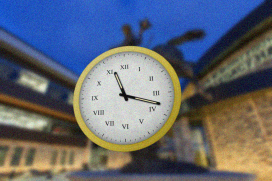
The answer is 11:18
